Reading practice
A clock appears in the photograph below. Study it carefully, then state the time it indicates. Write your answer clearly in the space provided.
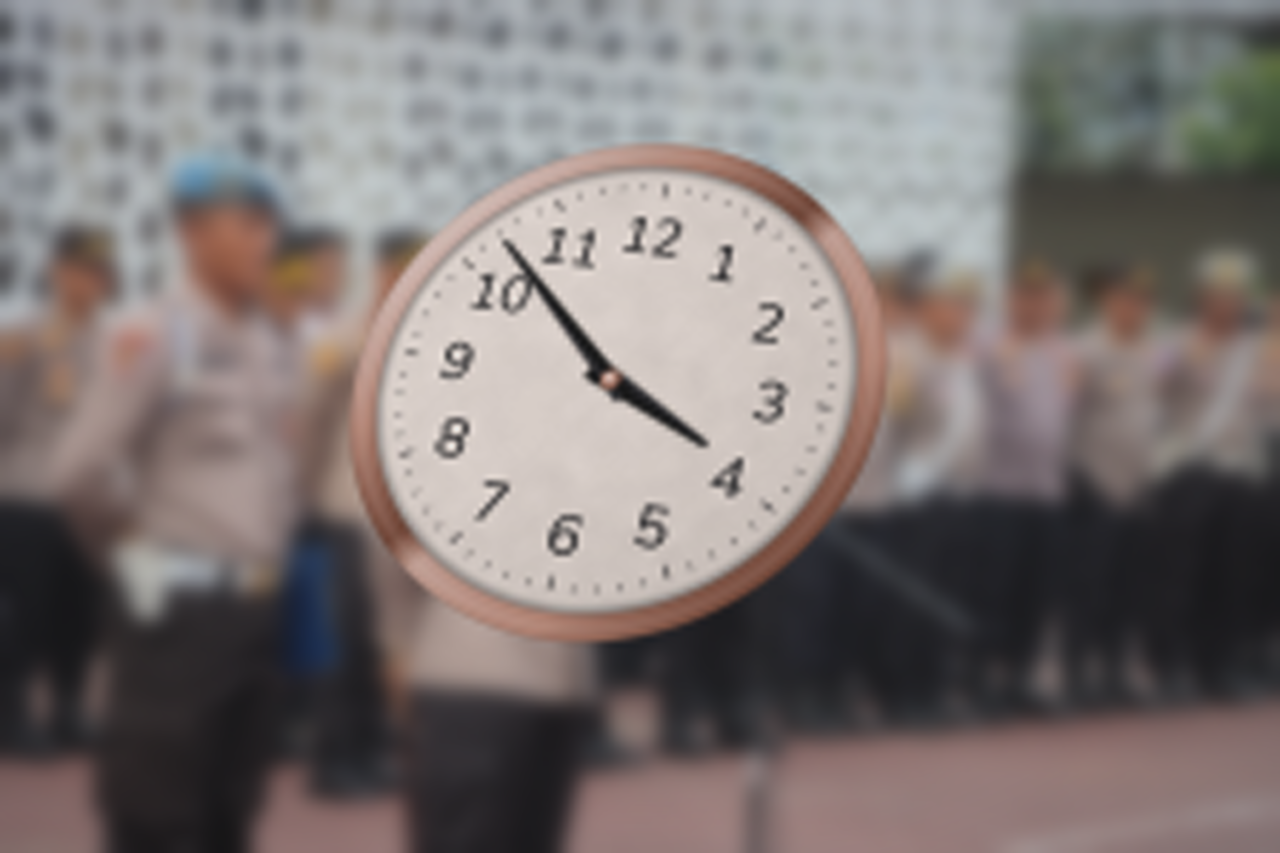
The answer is 3:52
